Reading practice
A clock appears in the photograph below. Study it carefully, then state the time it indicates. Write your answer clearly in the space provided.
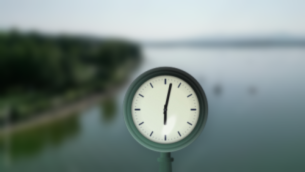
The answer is 6:02
